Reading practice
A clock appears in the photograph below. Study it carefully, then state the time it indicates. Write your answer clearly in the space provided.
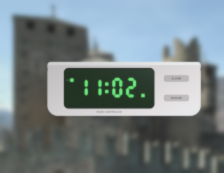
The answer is 11:02
